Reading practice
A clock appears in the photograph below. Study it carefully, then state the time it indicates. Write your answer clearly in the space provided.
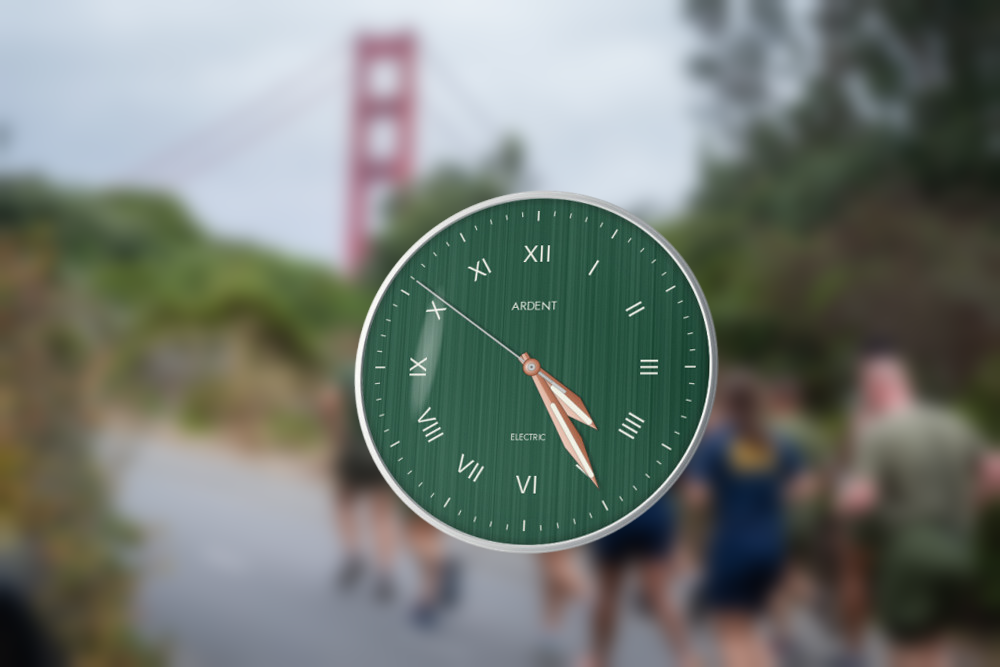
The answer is 4:24:51
